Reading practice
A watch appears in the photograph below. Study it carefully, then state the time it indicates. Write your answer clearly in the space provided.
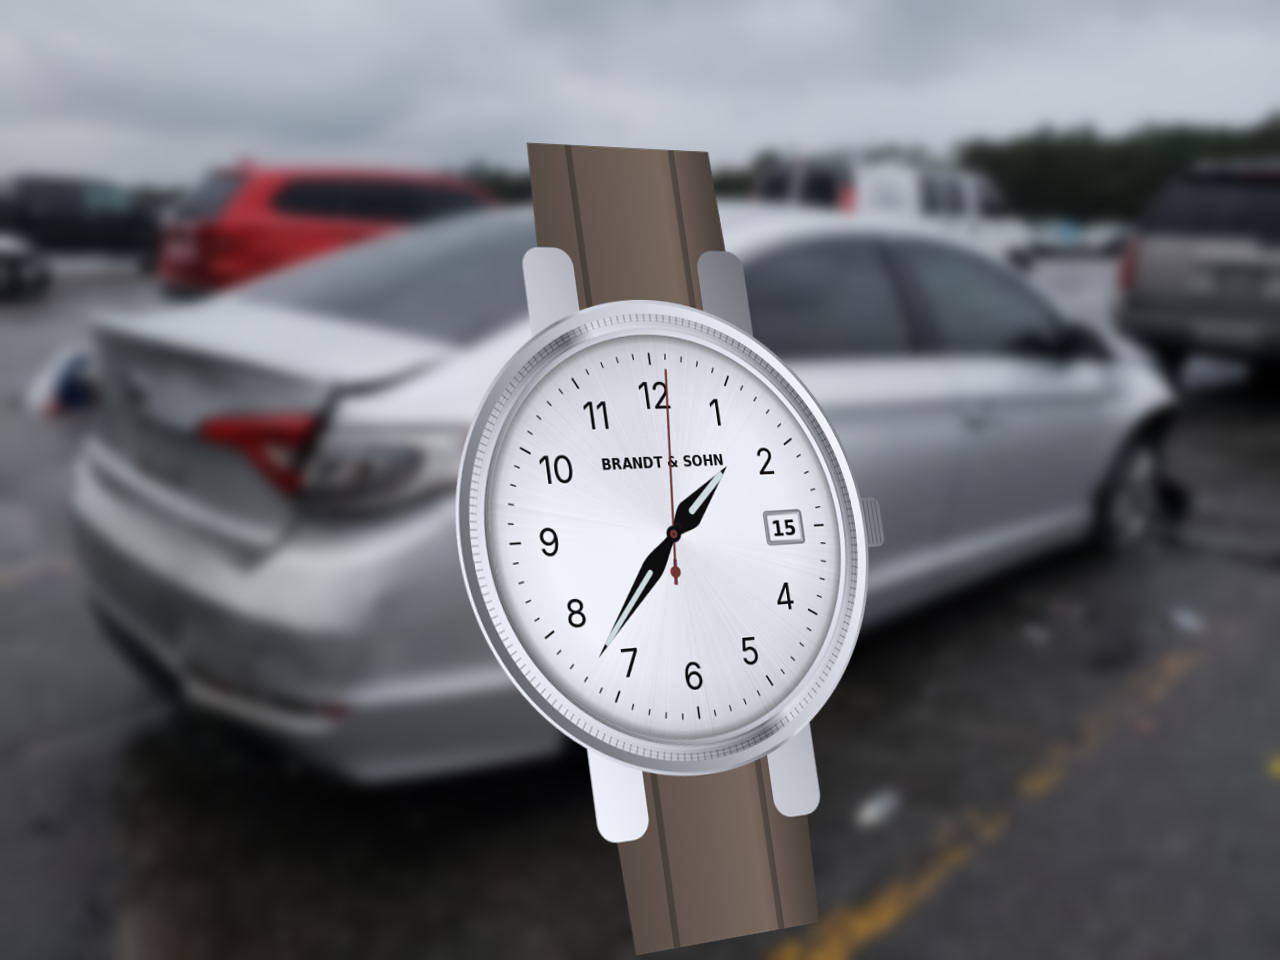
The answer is 1:37:01
